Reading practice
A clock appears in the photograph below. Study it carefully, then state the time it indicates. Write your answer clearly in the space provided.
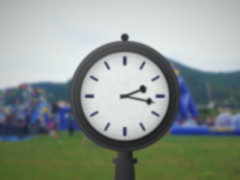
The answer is 2:17
